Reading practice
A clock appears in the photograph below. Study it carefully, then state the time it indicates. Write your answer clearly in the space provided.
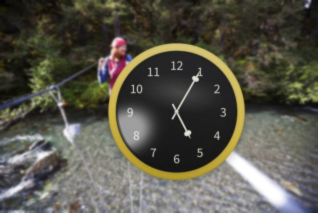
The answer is 5:05
